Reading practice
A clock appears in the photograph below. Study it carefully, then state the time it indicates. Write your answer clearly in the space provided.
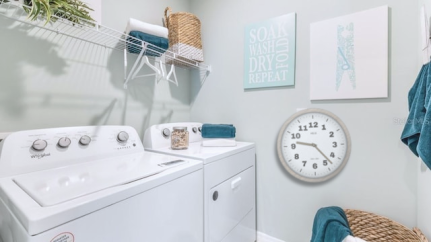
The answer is 9:23
